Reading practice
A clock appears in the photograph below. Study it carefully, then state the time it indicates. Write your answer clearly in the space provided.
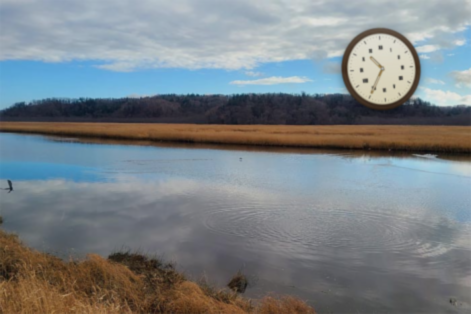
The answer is 10:35
